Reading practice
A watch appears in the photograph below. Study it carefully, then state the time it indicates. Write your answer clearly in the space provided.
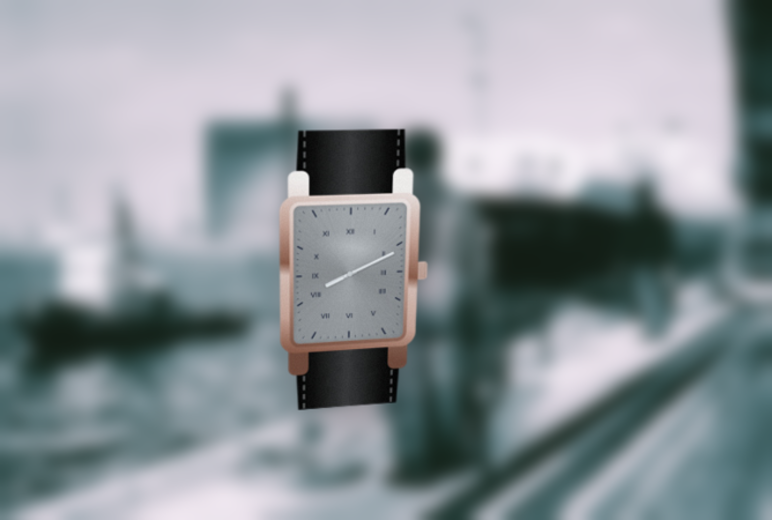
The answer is 8:11
